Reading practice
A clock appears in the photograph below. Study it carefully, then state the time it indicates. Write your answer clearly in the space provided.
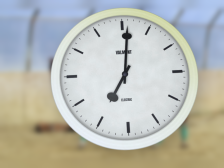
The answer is 7:01
